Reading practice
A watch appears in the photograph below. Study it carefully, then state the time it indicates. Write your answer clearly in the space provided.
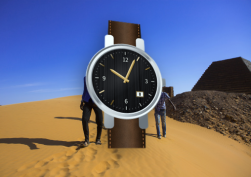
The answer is 10:04
